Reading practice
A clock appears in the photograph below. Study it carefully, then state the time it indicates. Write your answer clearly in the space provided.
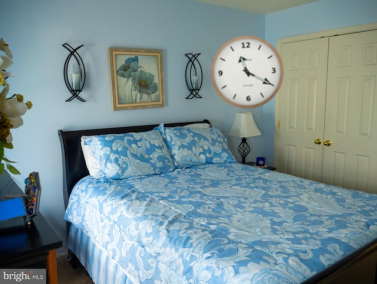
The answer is 11:20
